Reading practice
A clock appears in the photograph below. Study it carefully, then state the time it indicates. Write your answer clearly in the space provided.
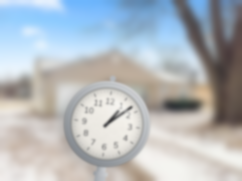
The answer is 1:08
